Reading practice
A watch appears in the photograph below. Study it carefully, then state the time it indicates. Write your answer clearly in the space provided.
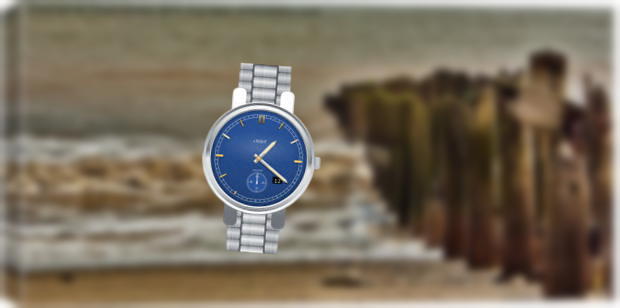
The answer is 1:21
